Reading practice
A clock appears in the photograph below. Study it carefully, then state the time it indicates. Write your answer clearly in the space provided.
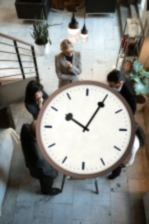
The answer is 10:05
